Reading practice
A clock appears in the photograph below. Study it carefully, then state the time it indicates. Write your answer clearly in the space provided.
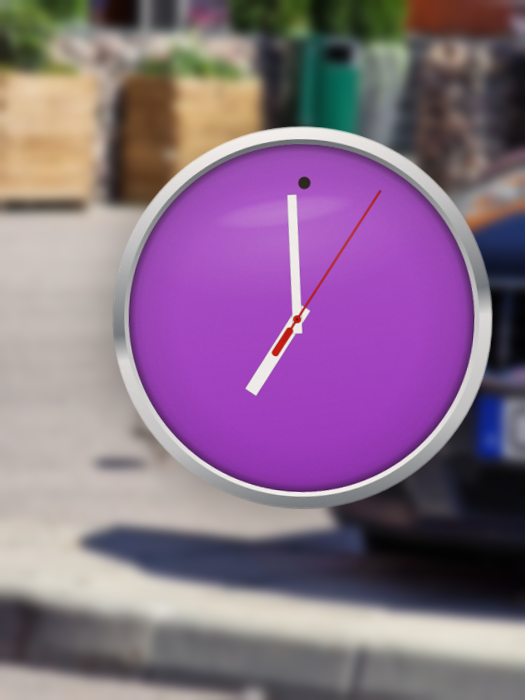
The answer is 6:59:05
